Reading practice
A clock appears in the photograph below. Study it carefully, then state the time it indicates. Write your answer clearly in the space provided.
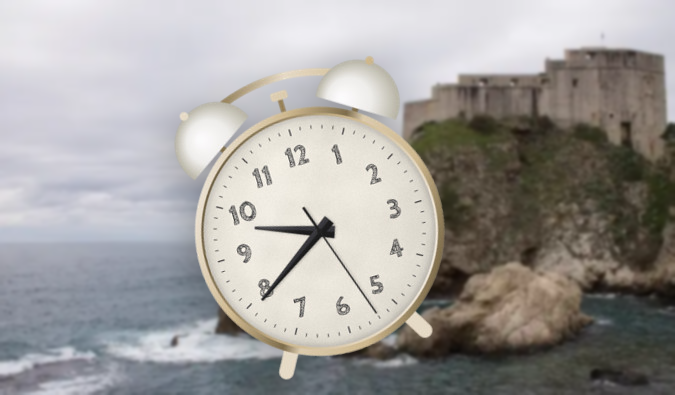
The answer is 9:39:27
